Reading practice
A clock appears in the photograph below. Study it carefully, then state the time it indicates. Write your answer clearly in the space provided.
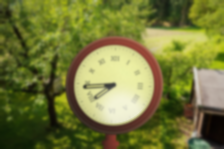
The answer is 7:44
